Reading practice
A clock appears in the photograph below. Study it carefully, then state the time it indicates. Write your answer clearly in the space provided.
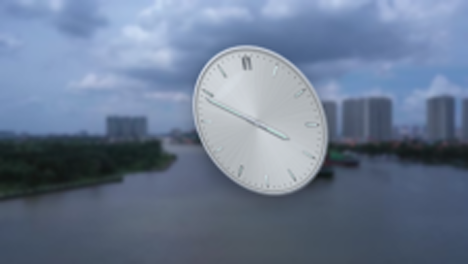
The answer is 3:49
